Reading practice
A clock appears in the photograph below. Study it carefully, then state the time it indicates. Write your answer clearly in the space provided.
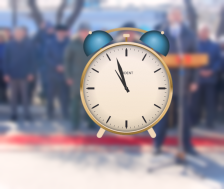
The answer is 10:57
